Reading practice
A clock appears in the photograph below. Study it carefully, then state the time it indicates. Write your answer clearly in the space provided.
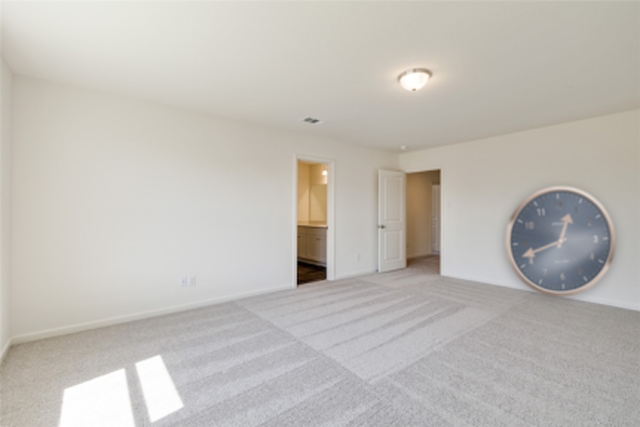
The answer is 12:42
